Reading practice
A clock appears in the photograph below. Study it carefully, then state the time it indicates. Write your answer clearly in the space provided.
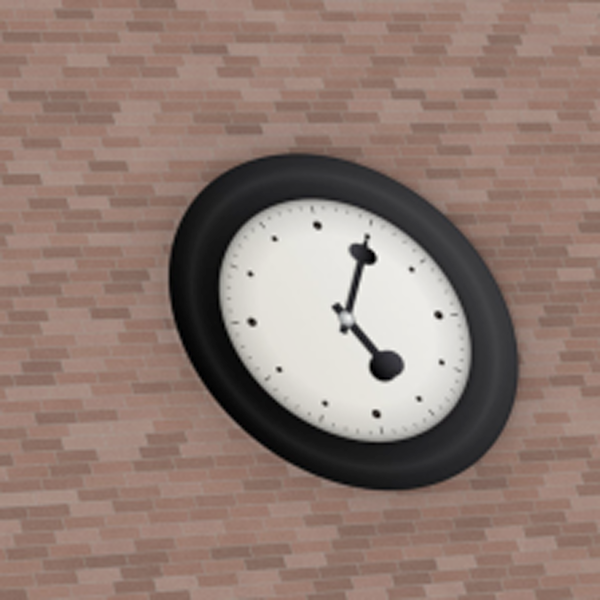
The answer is 5:05
